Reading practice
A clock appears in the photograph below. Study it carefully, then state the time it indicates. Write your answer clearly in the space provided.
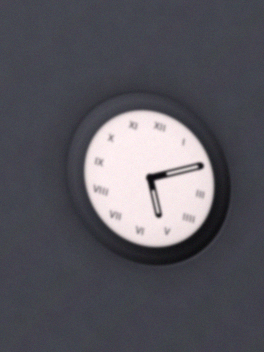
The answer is 5:10
